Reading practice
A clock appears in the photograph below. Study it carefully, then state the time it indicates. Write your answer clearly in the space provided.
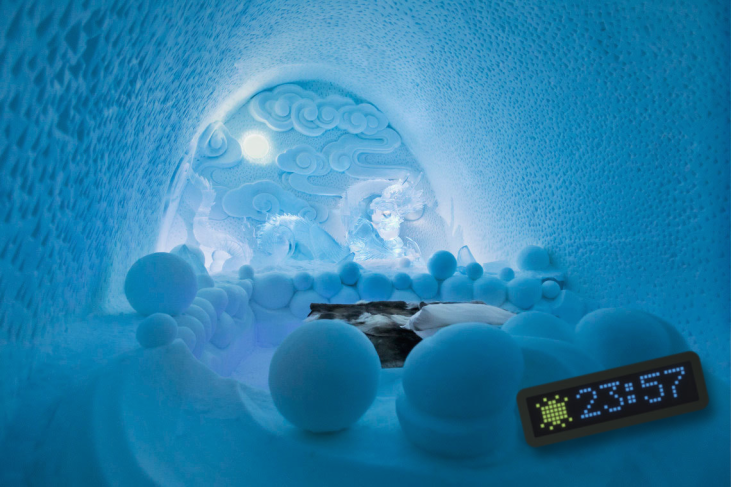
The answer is 23:57
